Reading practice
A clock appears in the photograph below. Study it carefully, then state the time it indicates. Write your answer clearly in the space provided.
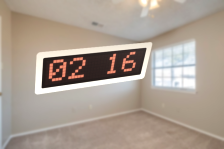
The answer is 2:16
